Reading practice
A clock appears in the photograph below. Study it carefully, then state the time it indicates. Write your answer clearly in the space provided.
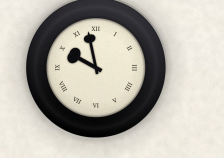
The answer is 9:58
